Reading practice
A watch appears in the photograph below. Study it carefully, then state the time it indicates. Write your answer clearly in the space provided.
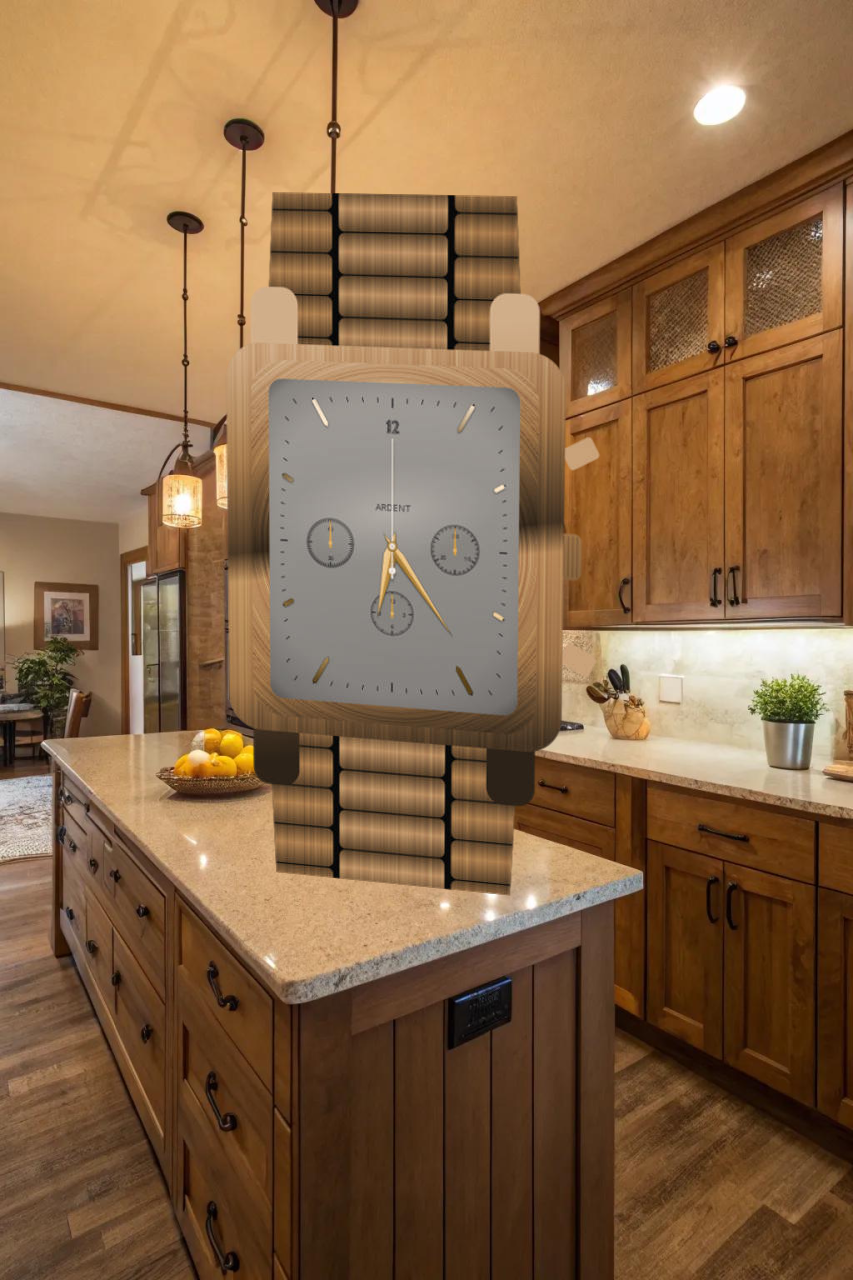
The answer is 6:24
